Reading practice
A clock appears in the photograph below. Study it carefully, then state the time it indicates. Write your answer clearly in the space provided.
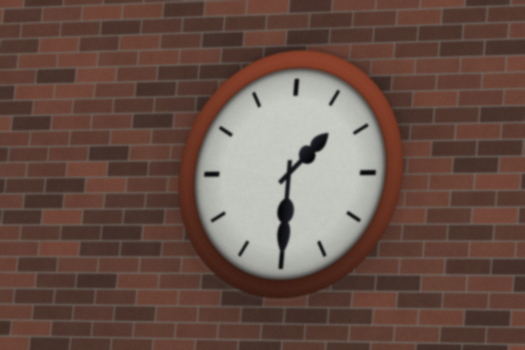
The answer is 1:30
